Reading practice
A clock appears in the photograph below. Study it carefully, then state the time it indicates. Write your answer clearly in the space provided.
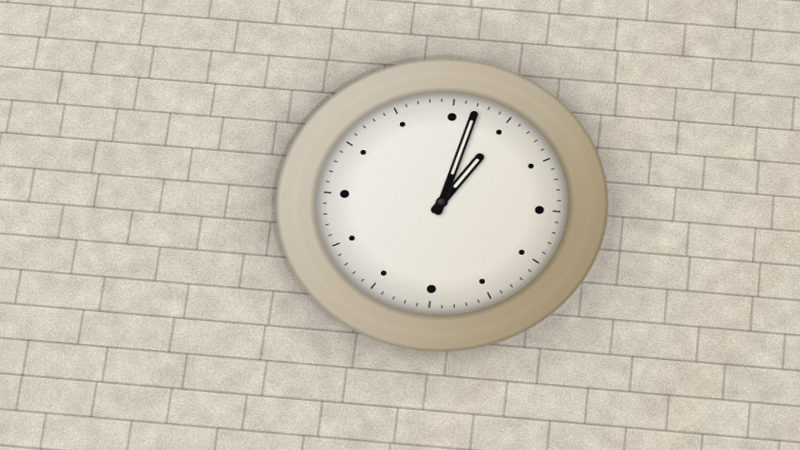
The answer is 1:02
